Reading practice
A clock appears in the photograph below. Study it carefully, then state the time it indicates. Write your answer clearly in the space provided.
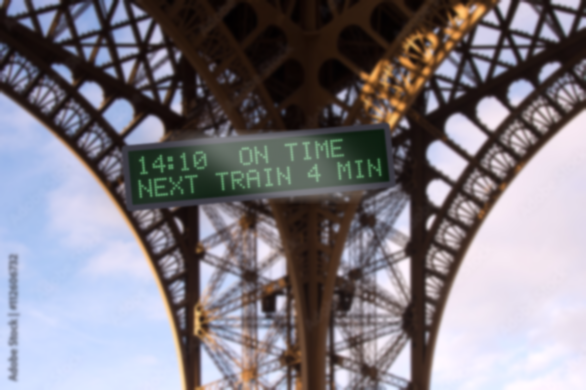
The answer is 14:10
